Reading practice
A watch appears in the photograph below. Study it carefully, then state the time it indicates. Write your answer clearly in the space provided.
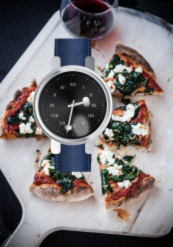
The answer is 2:32
